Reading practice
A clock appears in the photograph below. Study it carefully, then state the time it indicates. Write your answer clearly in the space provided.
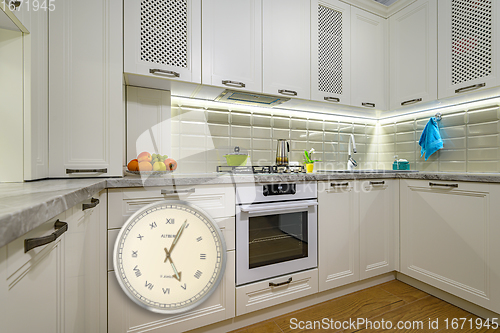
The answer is 5:04
